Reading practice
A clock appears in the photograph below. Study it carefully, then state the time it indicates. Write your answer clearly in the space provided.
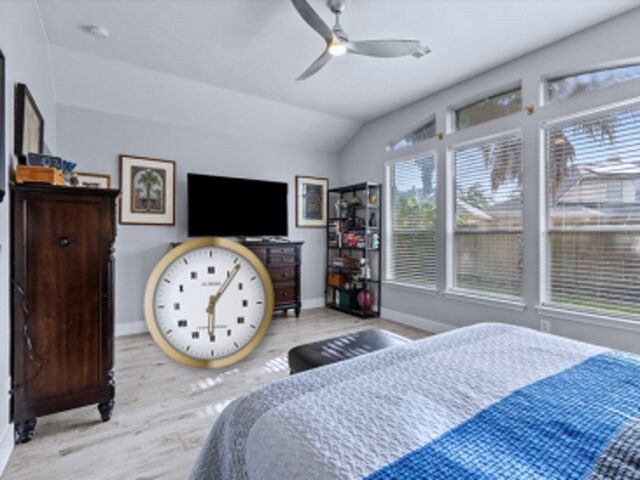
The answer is 6:06
